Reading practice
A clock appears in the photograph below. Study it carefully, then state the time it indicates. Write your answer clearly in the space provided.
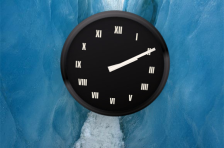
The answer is 2:10
